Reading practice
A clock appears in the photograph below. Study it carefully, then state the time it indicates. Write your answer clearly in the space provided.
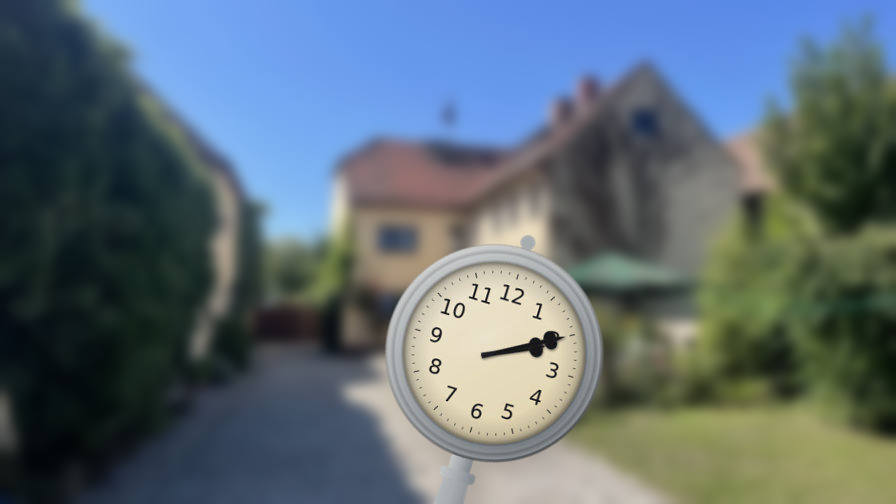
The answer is 2:10
